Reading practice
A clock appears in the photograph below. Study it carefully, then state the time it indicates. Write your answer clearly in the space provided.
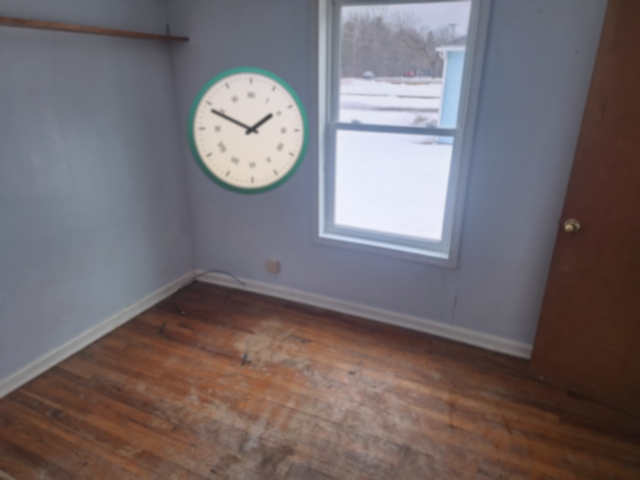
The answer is 1:49
